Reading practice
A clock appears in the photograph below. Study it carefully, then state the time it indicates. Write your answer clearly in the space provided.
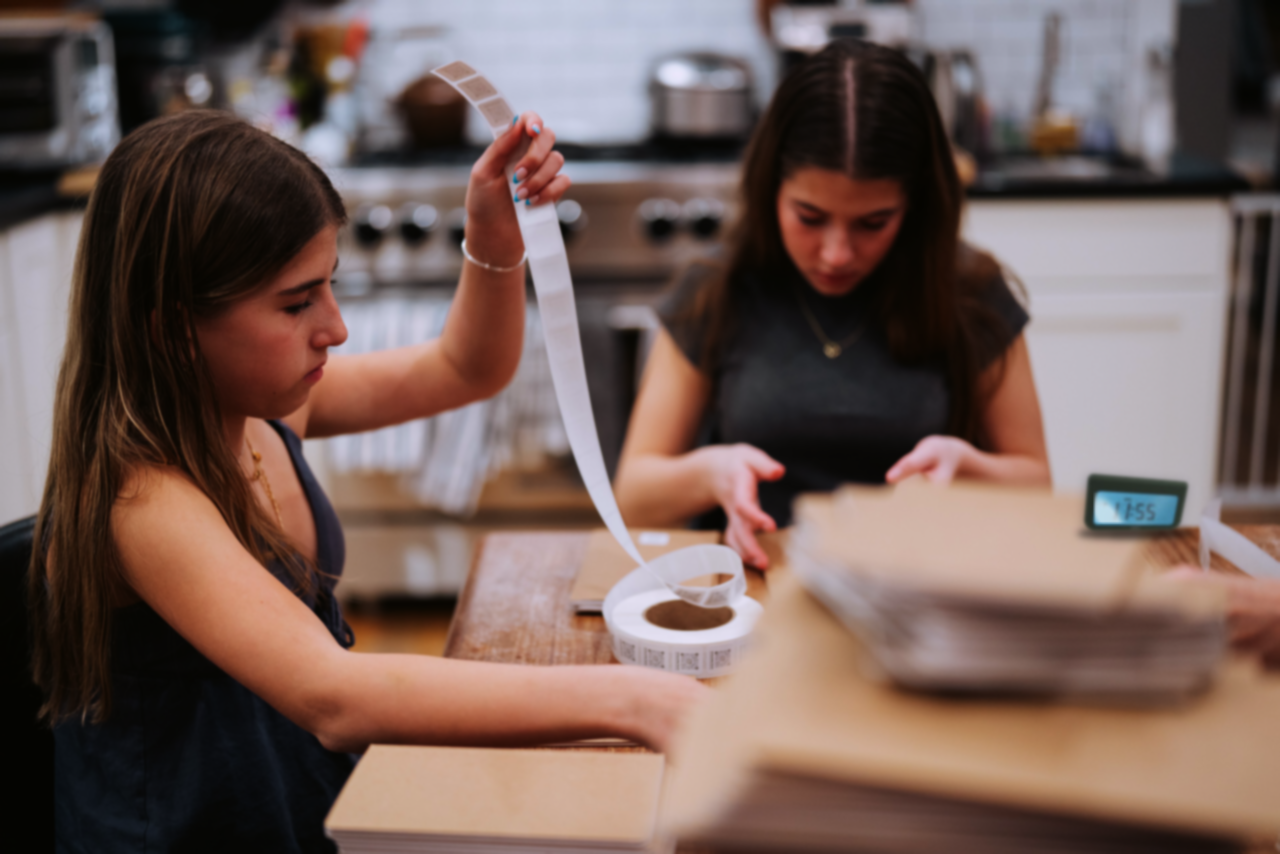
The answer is 11:55
